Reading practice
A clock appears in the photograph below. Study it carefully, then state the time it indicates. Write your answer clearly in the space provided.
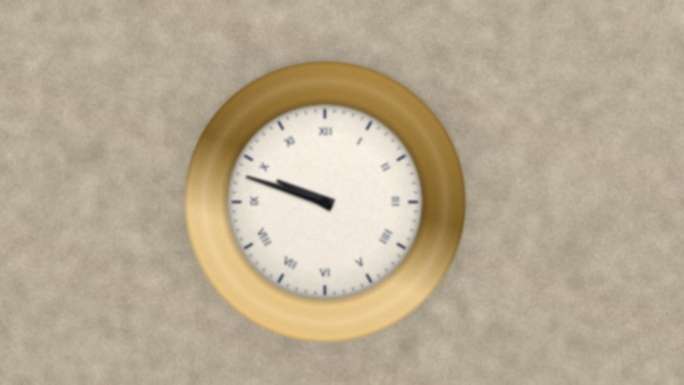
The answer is 9:48
